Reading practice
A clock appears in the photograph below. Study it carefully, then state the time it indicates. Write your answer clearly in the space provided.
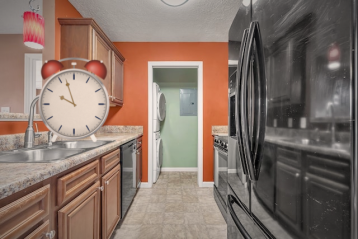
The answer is 9:57
